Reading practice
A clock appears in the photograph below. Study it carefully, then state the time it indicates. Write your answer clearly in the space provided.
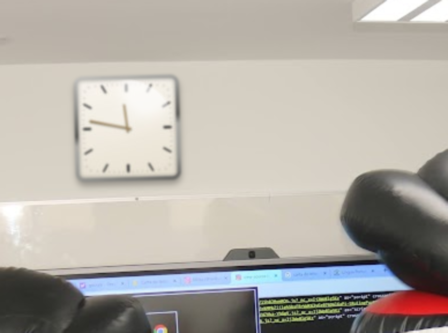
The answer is 11:47
